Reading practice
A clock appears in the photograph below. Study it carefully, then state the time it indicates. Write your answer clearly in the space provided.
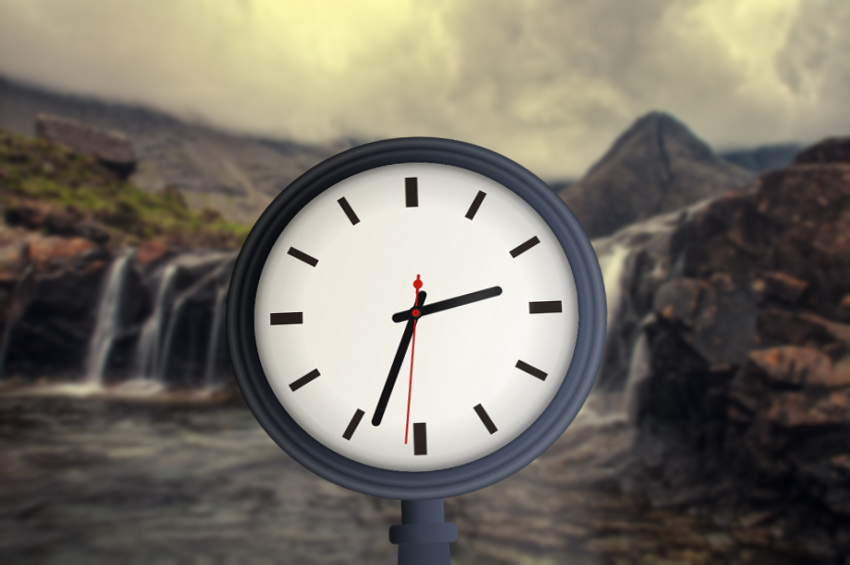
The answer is 2:33:31
